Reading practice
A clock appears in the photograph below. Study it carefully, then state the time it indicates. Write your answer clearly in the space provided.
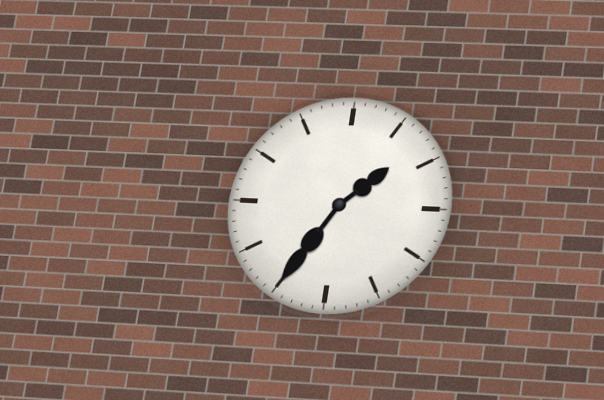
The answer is 1:35
